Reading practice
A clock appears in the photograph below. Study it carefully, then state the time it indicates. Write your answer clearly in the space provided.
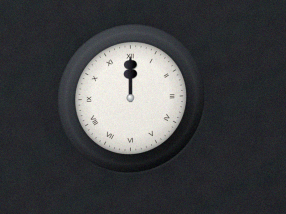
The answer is 12:00
